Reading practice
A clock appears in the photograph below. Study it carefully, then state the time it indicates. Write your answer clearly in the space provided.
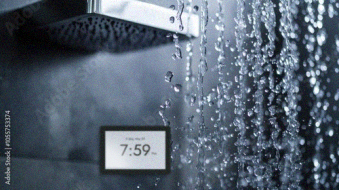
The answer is 7:59
